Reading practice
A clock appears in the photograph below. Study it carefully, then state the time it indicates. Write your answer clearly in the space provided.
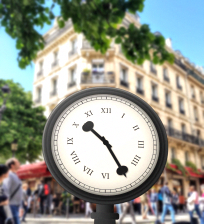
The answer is 10:25
